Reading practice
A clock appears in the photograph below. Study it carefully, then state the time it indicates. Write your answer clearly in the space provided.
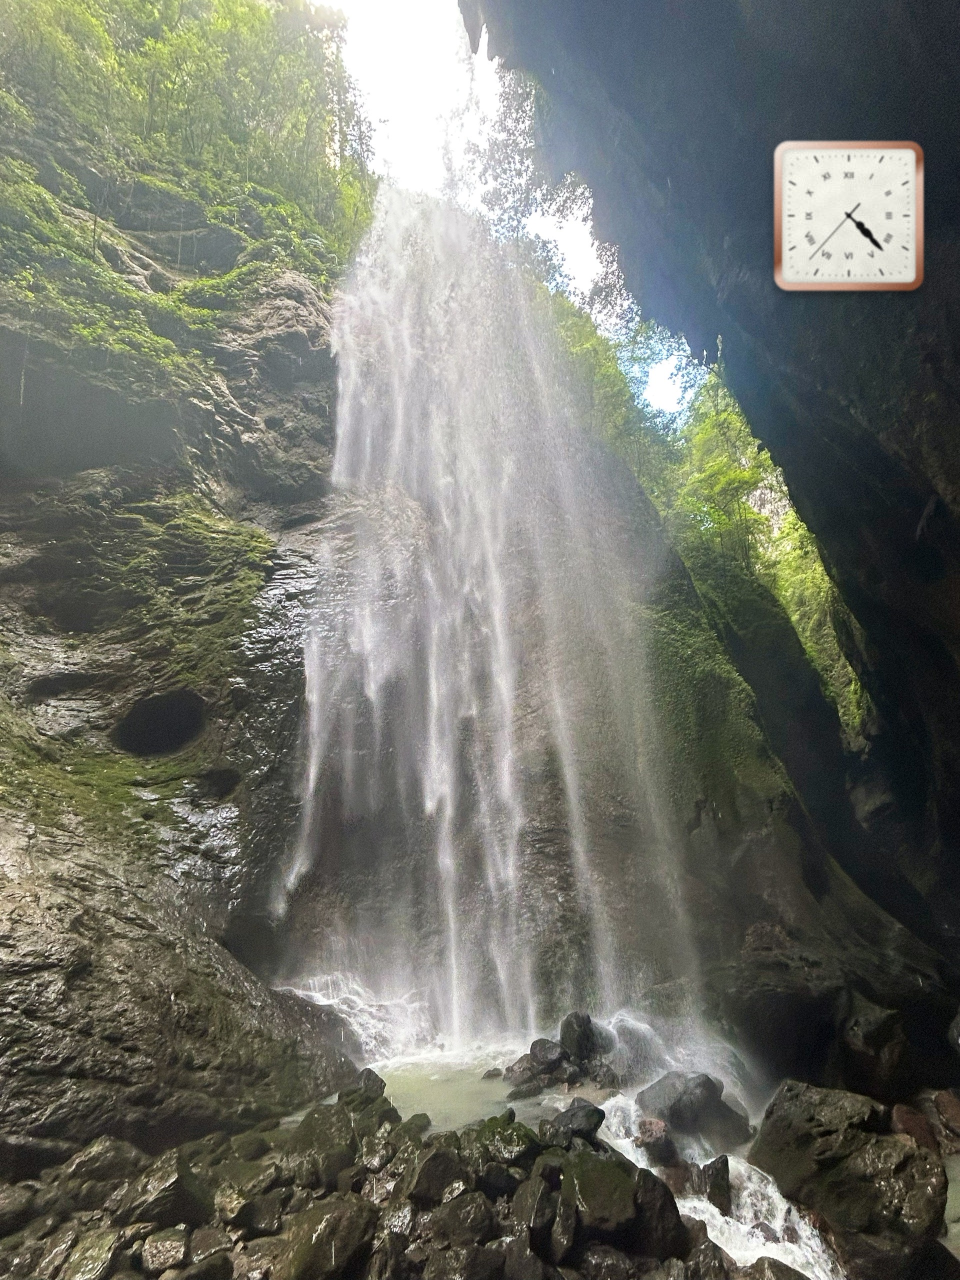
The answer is 4:22:37
